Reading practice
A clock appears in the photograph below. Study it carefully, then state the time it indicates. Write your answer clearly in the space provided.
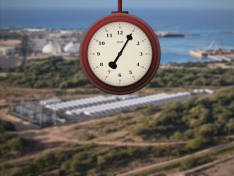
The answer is 7:05
